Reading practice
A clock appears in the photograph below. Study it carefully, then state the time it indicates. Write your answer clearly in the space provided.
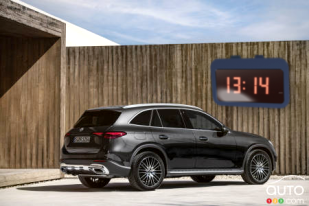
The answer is 13:14
